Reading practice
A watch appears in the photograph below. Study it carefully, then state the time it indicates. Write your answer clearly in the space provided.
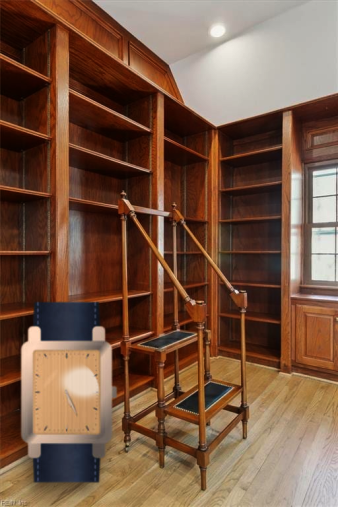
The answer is 5:26
